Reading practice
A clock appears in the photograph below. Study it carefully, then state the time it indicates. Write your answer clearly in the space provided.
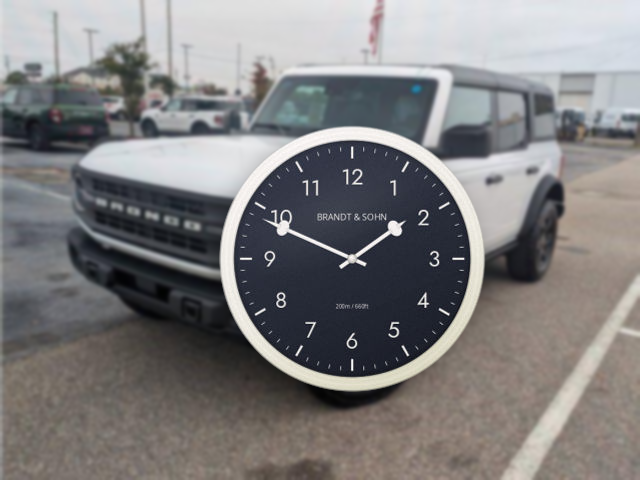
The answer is 1:49
